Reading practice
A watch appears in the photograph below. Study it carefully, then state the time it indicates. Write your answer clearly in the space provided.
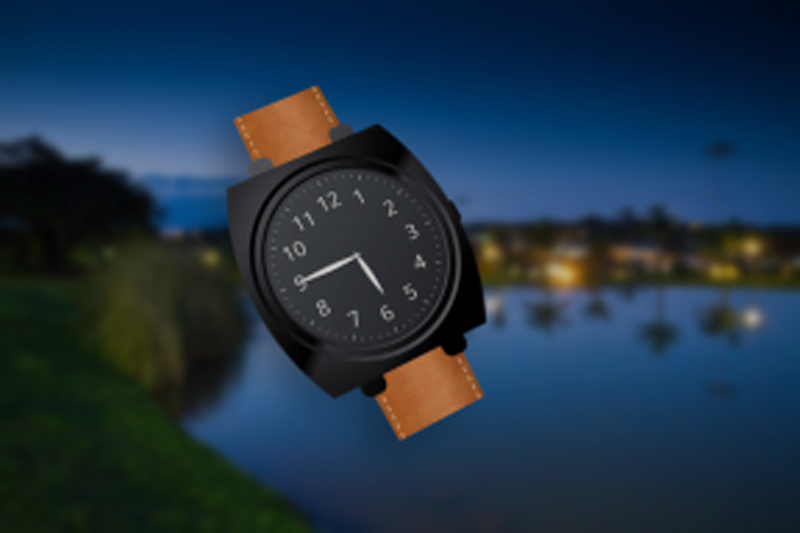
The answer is 5:45
